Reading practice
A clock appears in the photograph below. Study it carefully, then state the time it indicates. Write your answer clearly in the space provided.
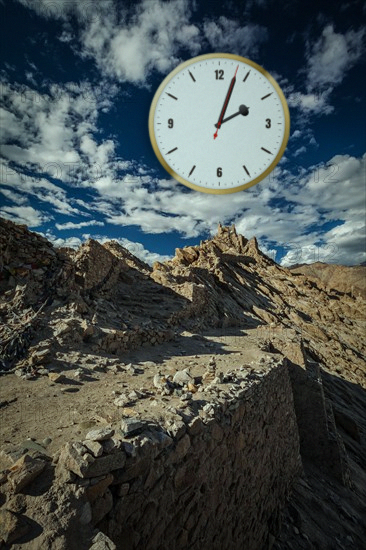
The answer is 2:03:03
